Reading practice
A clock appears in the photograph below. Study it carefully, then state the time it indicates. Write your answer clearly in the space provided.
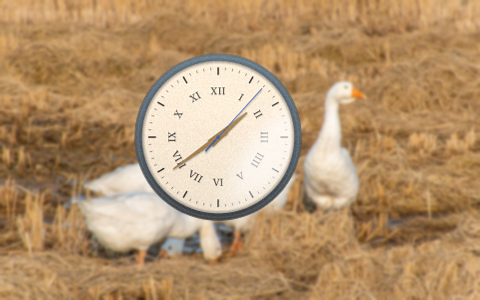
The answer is 1:39:07
